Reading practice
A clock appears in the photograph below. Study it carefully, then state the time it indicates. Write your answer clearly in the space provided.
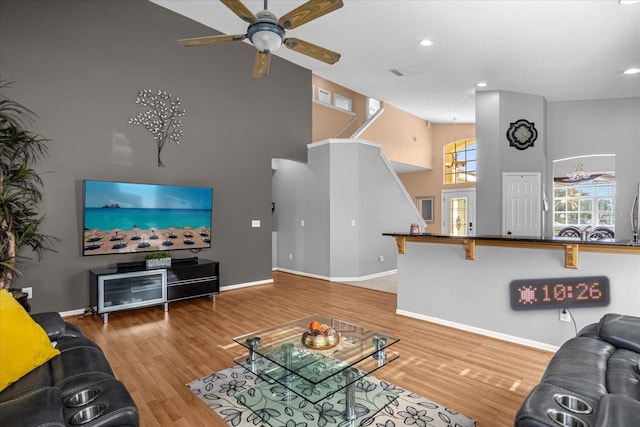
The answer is 10:26
